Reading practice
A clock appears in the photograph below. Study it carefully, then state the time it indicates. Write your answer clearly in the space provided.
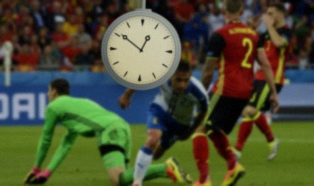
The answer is 12:51
